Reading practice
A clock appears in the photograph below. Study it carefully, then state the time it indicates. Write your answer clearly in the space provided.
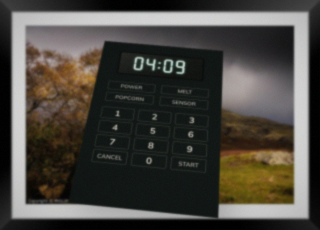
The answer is 4:09
